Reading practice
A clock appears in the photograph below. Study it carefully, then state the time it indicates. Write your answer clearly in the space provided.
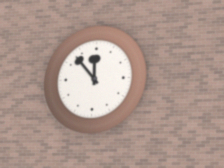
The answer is 11:53
